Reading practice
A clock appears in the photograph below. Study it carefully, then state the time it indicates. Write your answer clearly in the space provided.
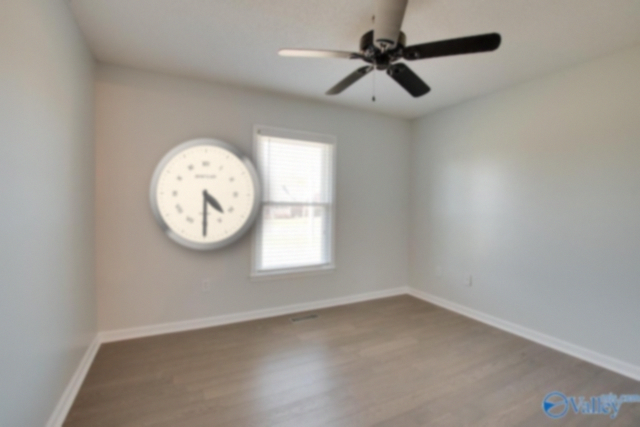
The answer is 4:30
